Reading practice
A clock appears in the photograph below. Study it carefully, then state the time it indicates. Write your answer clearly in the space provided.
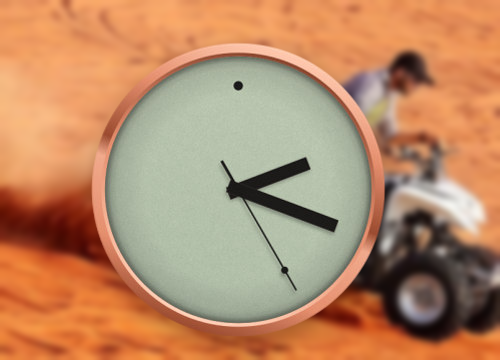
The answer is 2:18:25
